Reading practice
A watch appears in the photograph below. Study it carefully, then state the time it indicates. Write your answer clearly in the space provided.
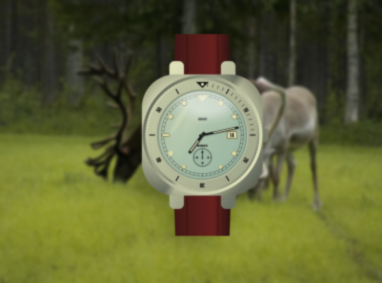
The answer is 7:13
